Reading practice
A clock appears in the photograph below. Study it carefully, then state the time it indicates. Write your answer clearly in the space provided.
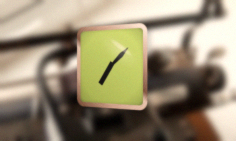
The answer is 7:08
